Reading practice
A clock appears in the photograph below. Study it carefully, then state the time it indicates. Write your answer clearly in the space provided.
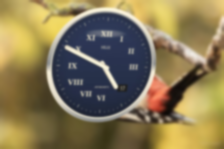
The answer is 4:49
